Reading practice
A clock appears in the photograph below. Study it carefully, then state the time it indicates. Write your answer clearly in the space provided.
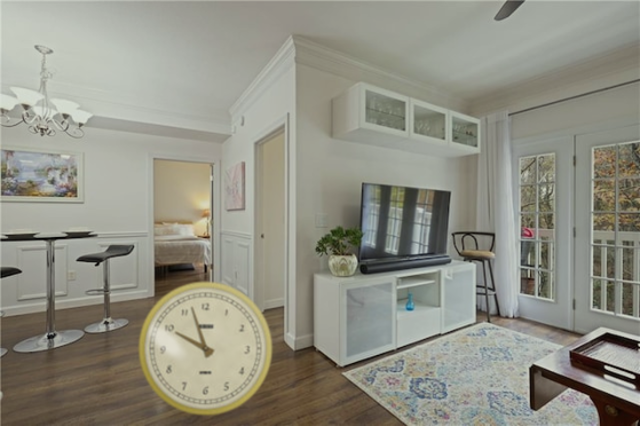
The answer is 9:57
